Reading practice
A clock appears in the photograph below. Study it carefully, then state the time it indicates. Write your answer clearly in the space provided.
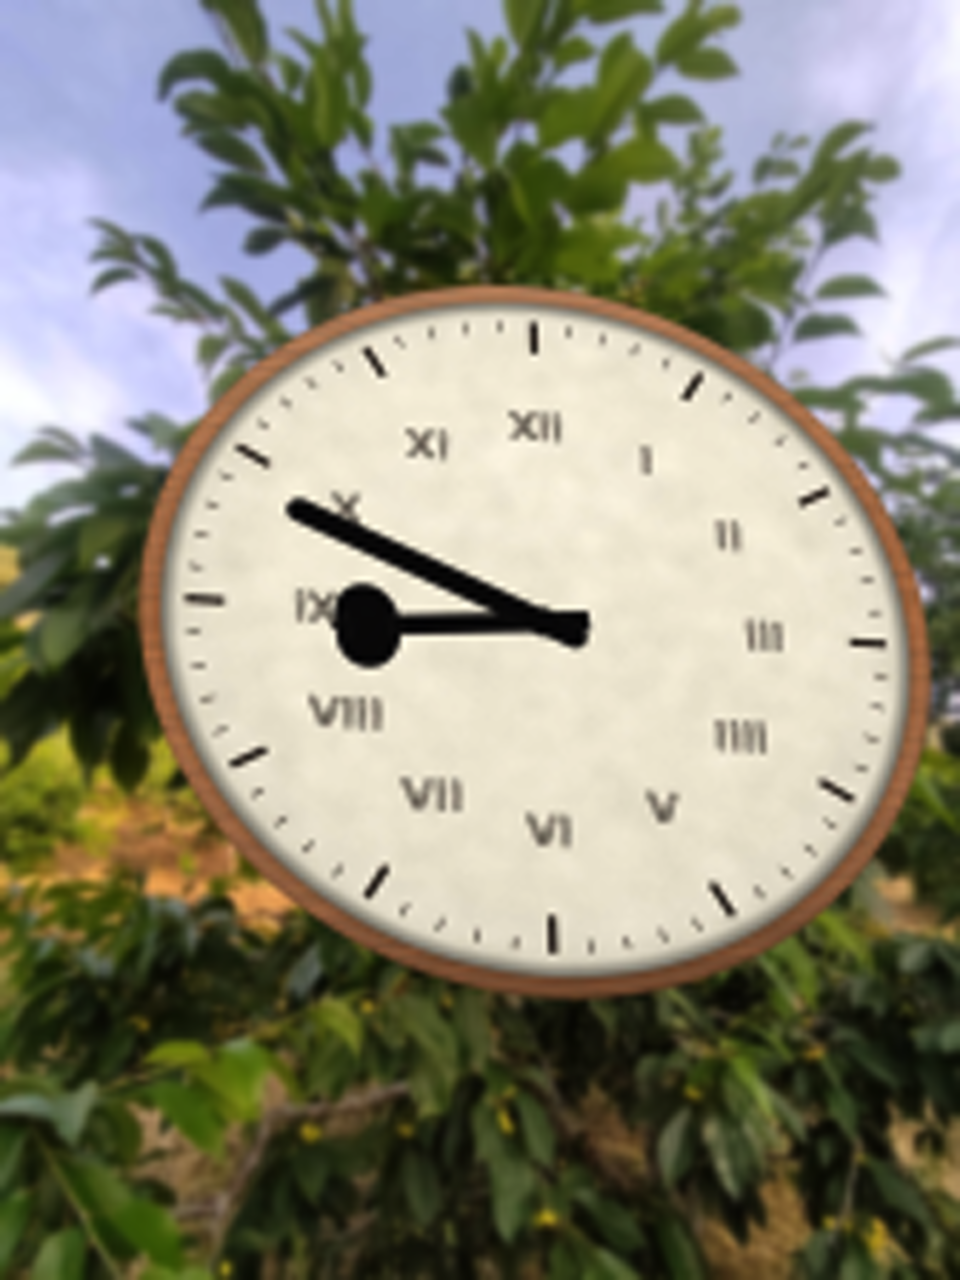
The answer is 8:49
